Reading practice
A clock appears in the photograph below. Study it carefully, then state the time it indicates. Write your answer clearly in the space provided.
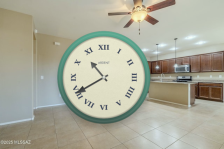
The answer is 10:40
